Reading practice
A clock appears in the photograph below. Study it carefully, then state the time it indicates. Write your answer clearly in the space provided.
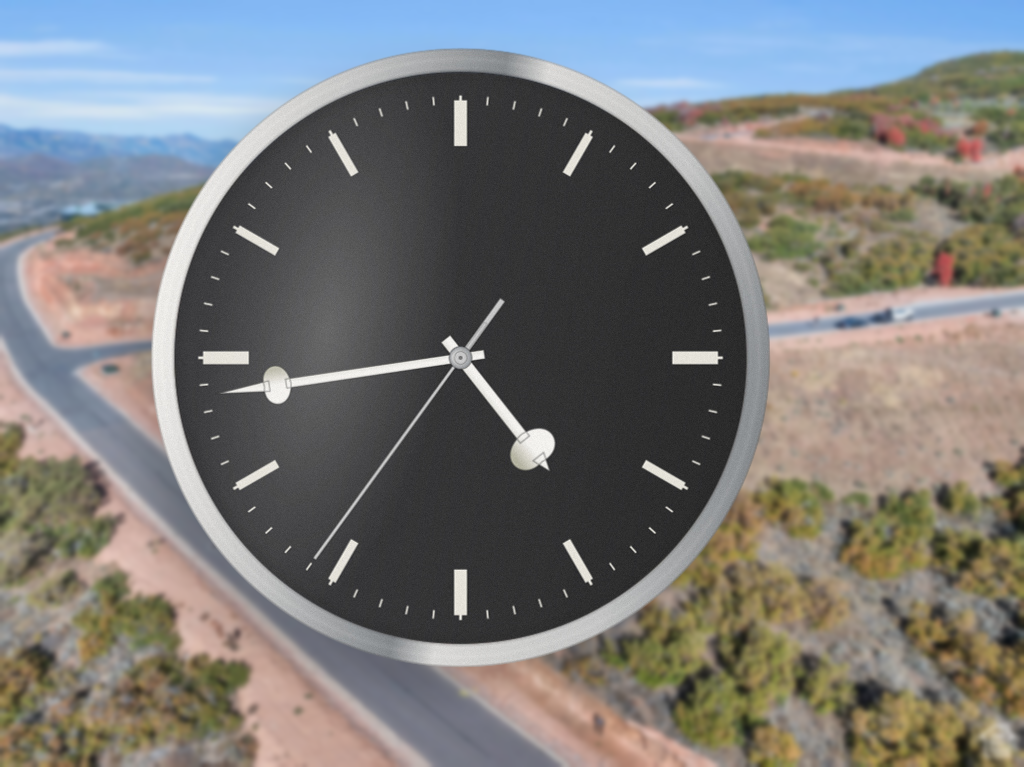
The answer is 4:43:36
